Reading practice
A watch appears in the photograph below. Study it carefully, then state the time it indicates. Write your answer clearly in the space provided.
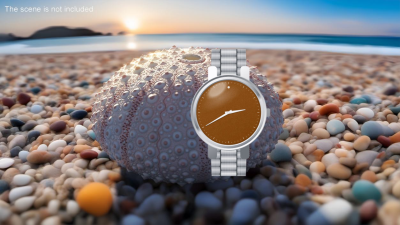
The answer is 2:40
